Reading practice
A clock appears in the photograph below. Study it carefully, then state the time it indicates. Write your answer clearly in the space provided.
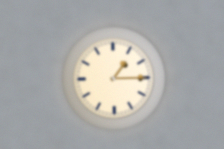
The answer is 1:15
